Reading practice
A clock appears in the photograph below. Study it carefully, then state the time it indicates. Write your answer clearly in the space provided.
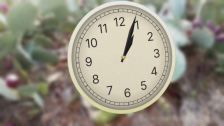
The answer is 1:04
